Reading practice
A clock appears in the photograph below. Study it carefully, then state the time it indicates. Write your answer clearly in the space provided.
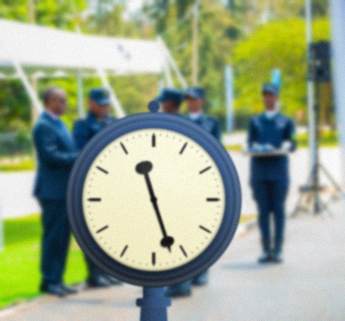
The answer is 11:27
